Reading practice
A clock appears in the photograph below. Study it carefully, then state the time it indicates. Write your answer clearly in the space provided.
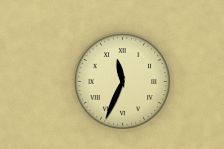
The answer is 11:34
